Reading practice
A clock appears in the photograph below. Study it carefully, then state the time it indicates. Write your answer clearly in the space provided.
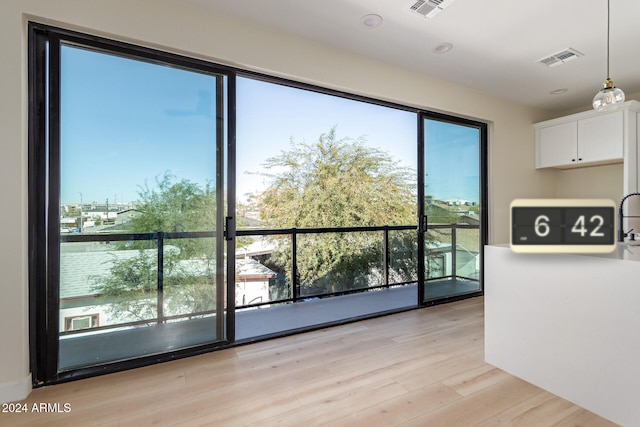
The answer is 6:42
